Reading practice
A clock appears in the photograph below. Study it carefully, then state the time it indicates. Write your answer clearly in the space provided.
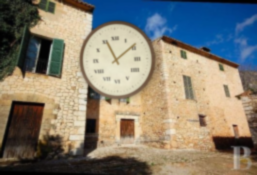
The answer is 11:09
